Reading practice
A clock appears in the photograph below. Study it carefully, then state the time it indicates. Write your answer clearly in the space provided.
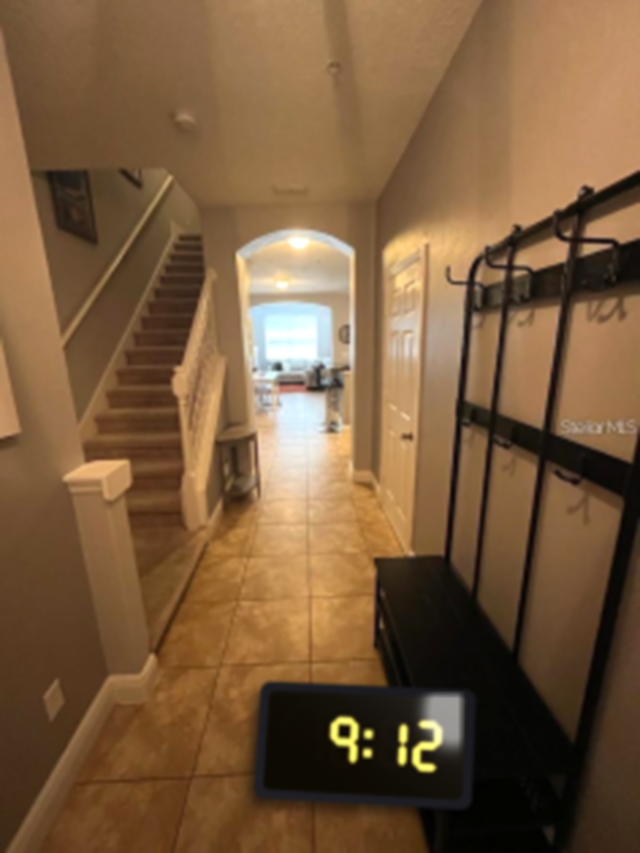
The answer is 9:12
